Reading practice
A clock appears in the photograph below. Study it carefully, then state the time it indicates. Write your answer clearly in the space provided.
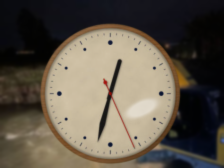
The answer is 12:32:26
